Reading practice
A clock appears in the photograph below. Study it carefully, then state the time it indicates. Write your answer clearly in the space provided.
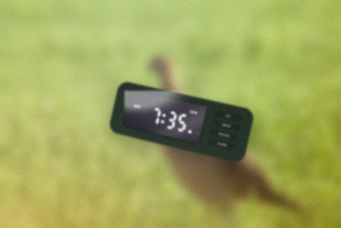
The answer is 7:35
